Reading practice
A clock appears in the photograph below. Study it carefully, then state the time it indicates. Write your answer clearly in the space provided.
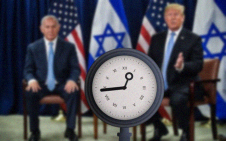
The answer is 12:44
